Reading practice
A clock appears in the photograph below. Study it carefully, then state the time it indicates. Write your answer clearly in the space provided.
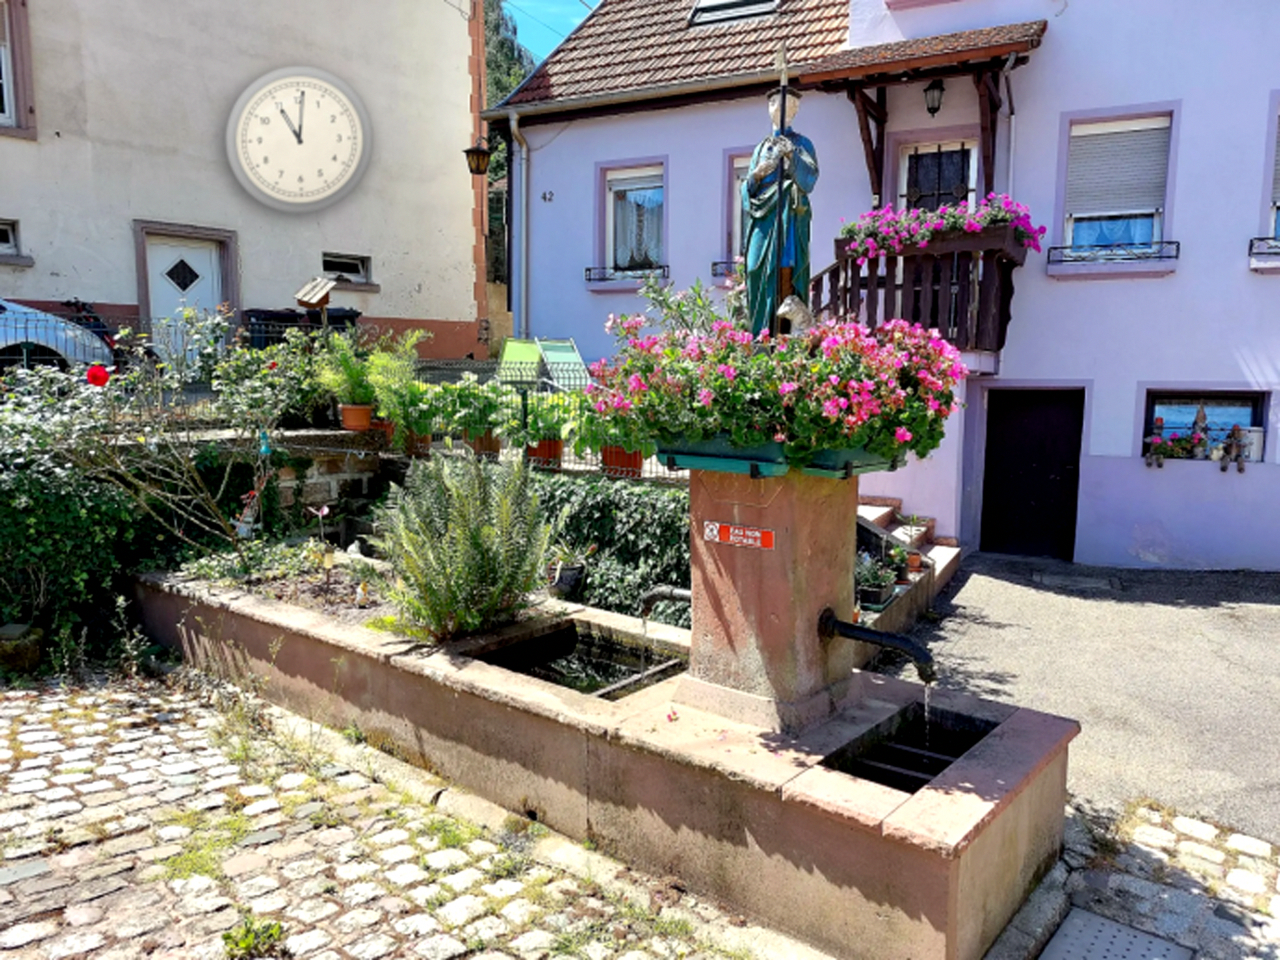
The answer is 11:01
